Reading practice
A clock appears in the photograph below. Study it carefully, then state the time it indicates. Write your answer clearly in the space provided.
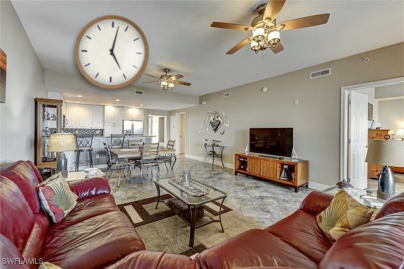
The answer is 5:02
